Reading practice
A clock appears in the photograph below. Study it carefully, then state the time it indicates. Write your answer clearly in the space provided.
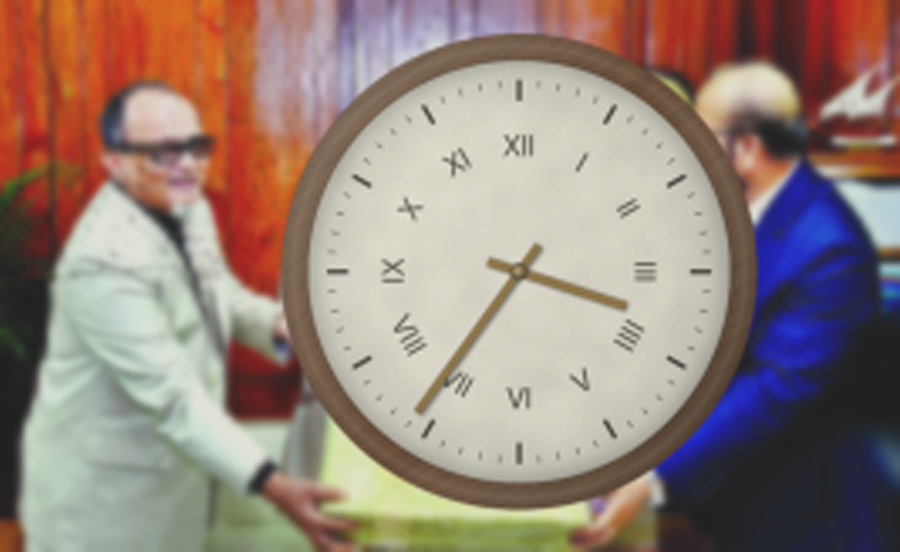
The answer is 3:36
